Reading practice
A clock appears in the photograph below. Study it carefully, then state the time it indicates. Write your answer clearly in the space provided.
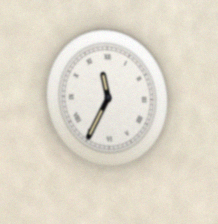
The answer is 11:35
